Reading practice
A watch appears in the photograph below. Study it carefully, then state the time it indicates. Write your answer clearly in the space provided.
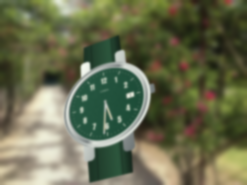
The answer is 5:31
